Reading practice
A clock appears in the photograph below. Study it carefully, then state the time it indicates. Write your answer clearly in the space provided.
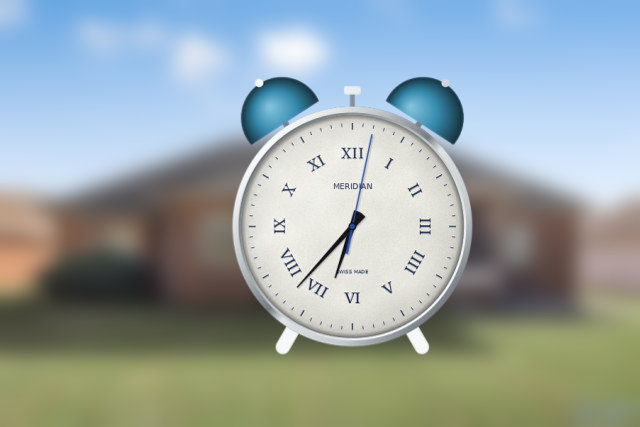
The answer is 6:37:02
